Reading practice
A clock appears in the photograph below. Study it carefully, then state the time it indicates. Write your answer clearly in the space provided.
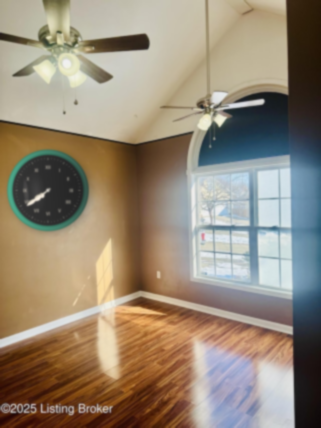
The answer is 7:39
